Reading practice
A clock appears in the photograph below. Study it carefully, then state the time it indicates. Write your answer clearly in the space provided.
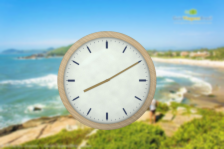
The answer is 8:10
